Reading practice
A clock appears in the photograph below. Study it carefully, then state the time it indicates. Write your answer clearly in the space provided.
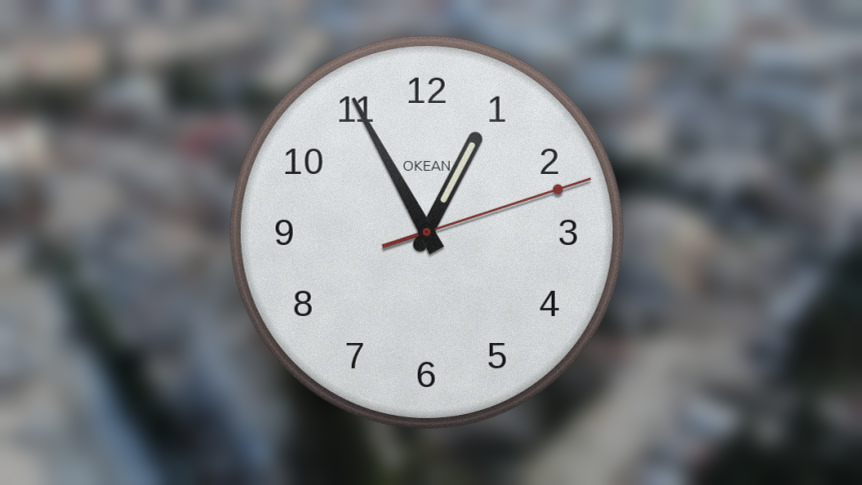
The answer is 12:55:12
